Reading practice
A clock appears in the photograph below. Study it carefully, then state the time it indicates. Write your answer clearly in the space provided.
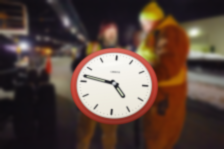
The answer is 4:47
